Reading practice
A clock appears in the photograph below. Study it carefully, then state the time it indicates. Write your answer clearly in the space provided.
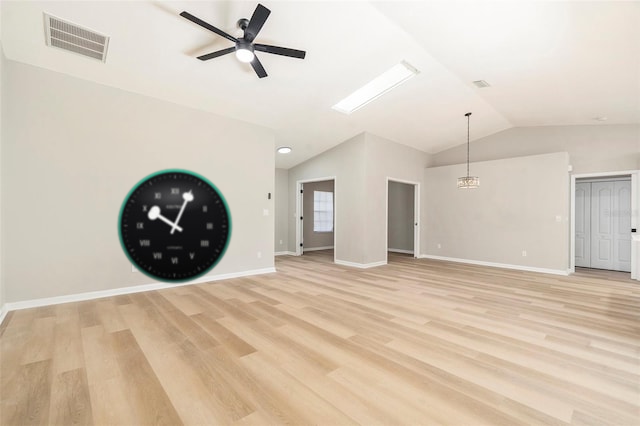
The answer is 10:04
